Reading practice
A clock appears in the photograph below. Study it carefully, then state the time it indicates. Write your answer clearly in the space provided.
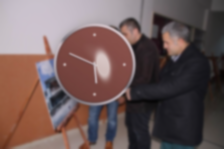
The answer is 5:49
